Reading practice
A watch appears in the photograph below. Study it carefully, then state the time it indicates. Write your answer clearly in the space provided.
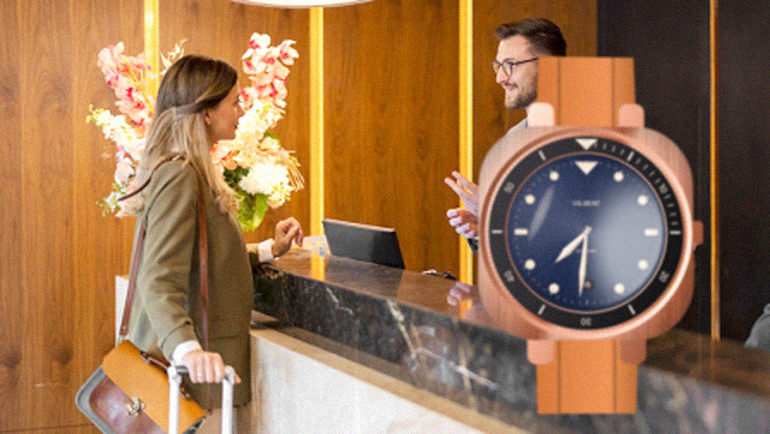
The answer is 7:31
